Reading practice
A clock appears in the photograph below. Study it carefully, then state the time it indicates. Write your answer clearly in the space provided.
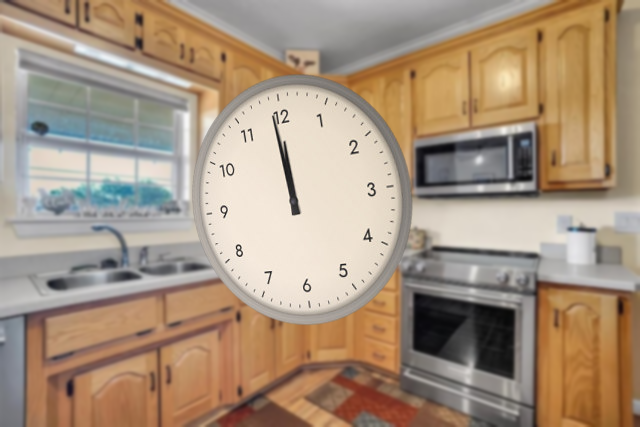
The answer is 11:59
